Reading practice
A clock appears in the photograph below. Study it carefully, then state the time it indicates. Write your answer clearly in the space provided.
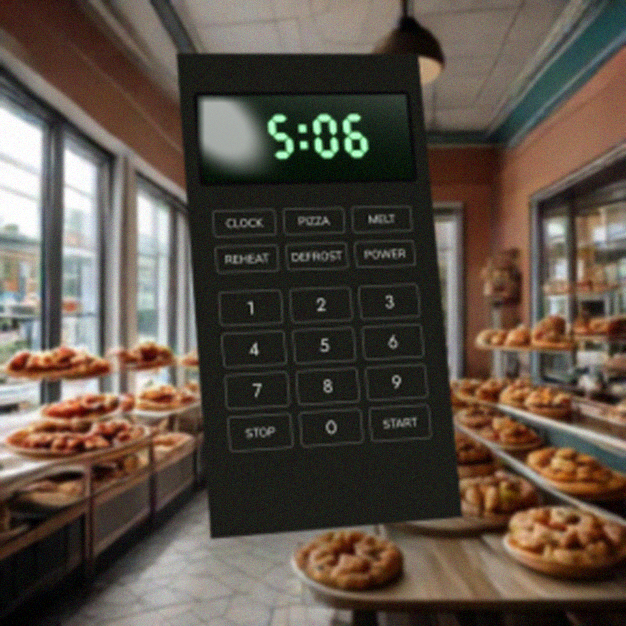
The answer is 5:06
